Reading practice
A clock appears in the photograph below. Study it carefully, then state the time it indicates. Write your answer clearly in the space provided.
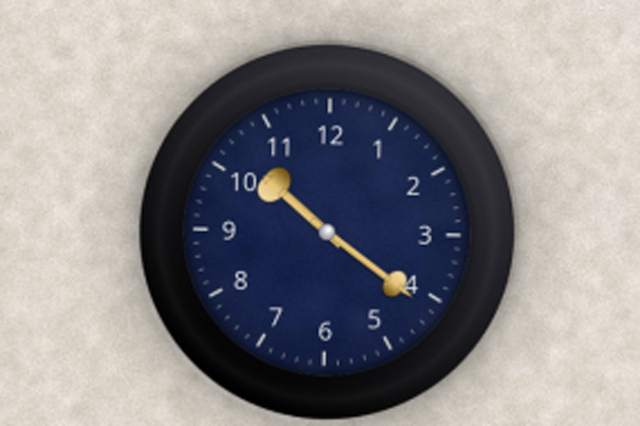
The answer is 10:21
